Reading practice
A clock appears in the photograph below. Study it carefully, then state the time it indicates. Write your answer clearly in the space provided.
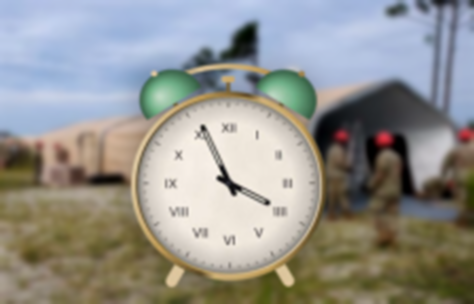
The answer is 3:56
